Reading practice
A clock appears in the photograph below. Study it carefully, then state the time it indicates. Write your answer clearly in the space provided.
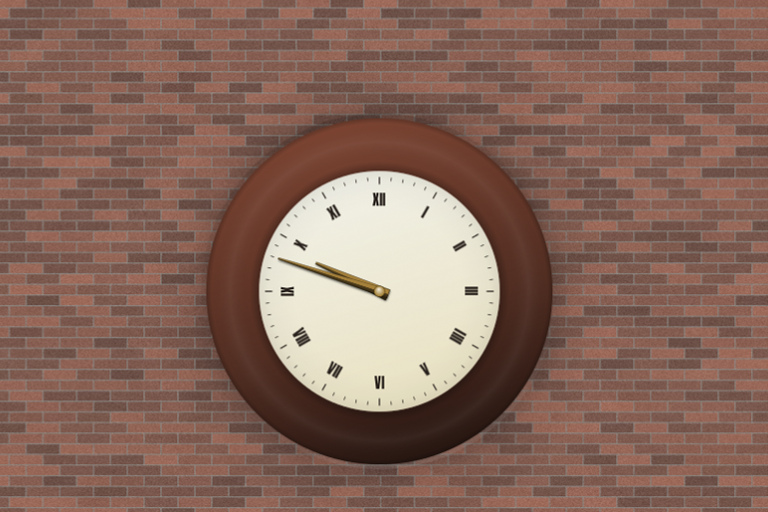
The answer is 9:48
